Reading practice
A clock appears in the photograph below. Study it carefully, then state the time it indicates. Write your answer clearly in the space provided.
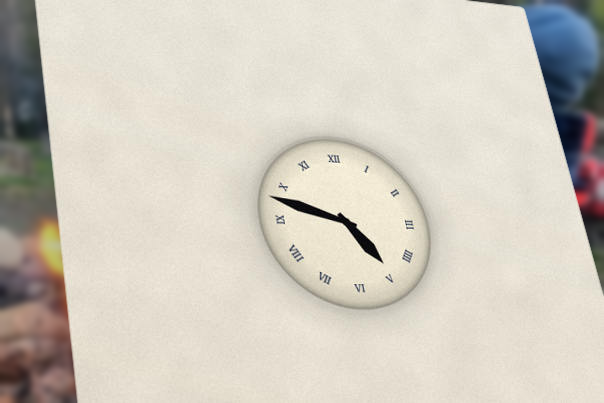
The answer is 4:48
